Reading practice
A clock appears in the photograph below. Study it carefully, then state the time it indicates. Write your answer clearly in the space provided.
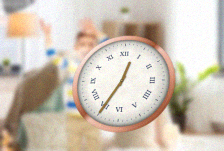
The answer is 12:35
